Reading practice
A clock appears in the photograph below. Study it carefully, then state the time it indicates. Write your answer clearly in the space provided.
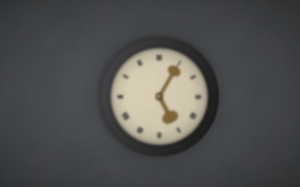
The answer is 5:05
